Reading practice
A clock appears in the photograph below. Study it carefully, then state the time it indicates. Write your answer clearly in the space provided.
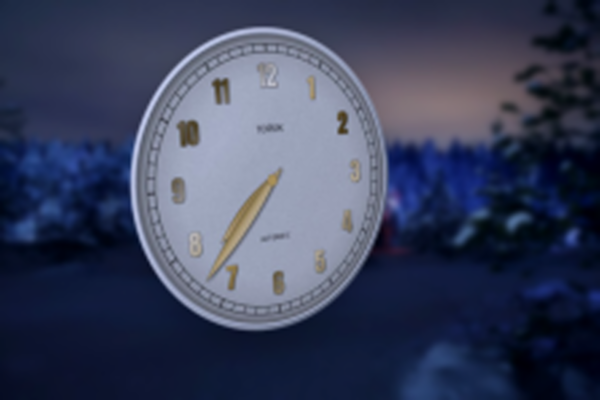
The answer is 7:37
